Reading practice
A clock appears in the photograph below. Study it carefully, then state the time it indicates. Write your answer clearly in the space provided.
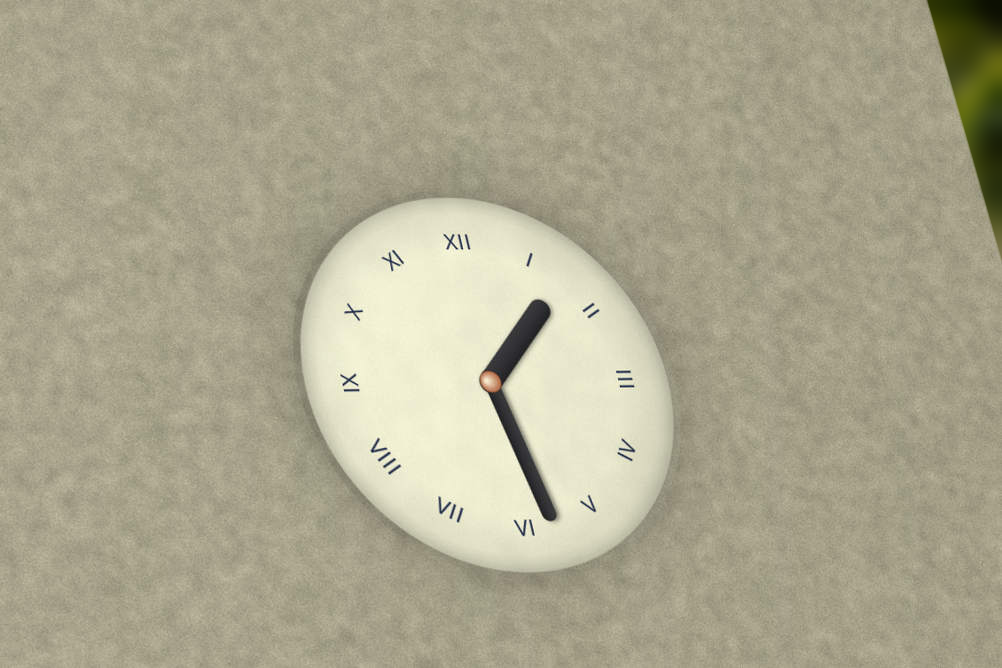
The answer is 1:28
